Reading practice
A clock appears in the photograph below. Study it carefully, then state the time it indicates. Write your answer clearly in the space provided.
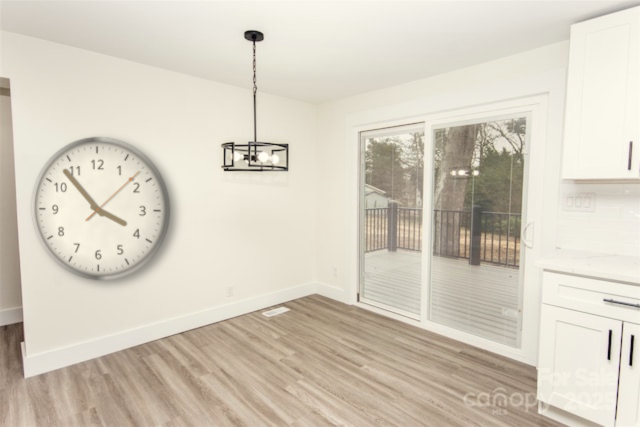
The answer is 3:53:08
